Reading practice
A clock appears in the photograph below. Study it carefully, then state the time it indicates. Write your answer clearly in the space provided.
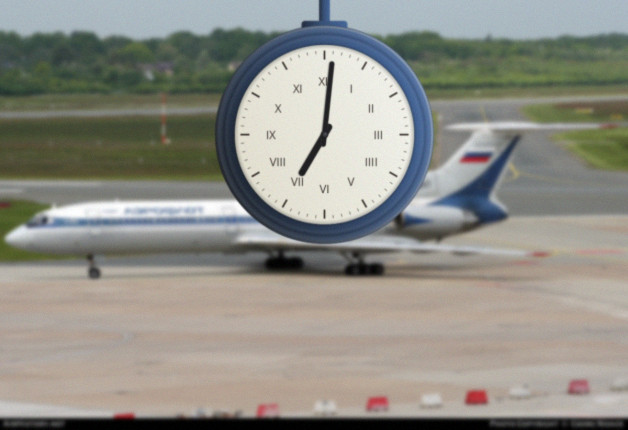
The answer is 7:01
